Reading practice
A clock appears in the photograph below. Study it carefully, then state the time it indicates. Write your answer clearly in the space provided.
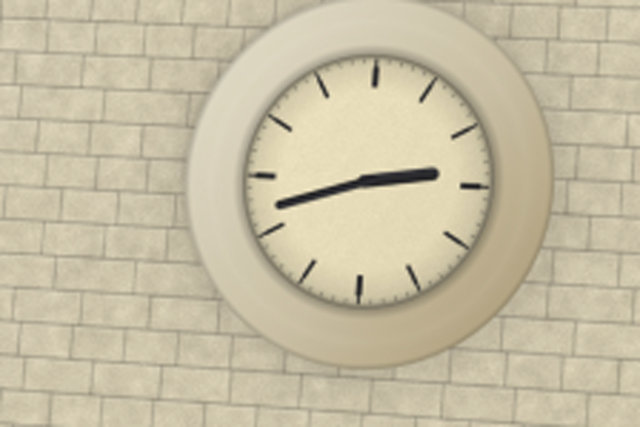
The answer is 2:42
